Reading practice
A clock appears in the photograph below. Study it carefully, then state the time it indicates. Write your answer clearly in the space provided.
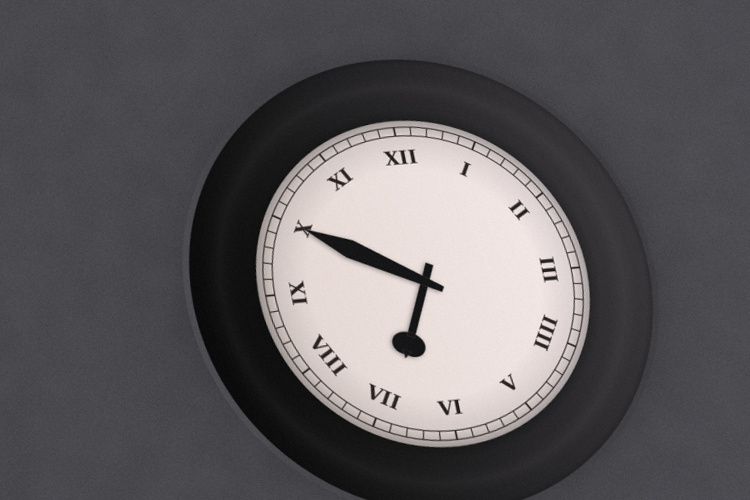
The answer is 6:50
